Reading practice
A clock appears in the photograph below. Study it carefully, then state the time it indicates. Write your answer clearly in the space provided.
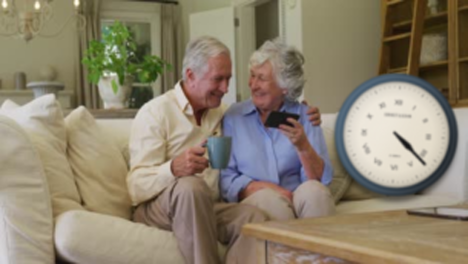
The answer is 4:22
